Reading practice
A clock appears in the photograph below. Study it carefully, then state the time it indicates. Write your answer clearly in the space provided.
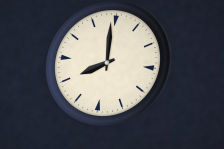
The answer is 7:59
